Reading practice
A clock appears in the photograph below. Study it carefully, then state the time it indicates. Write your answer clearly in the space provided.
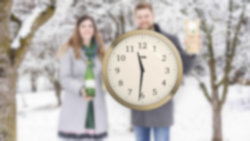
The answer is 11:31
